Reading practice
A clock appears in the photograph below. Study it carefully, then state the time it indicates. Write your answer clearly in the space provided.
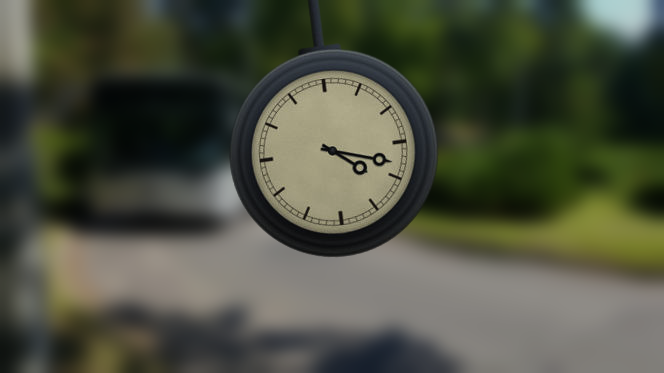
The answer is 4:18
